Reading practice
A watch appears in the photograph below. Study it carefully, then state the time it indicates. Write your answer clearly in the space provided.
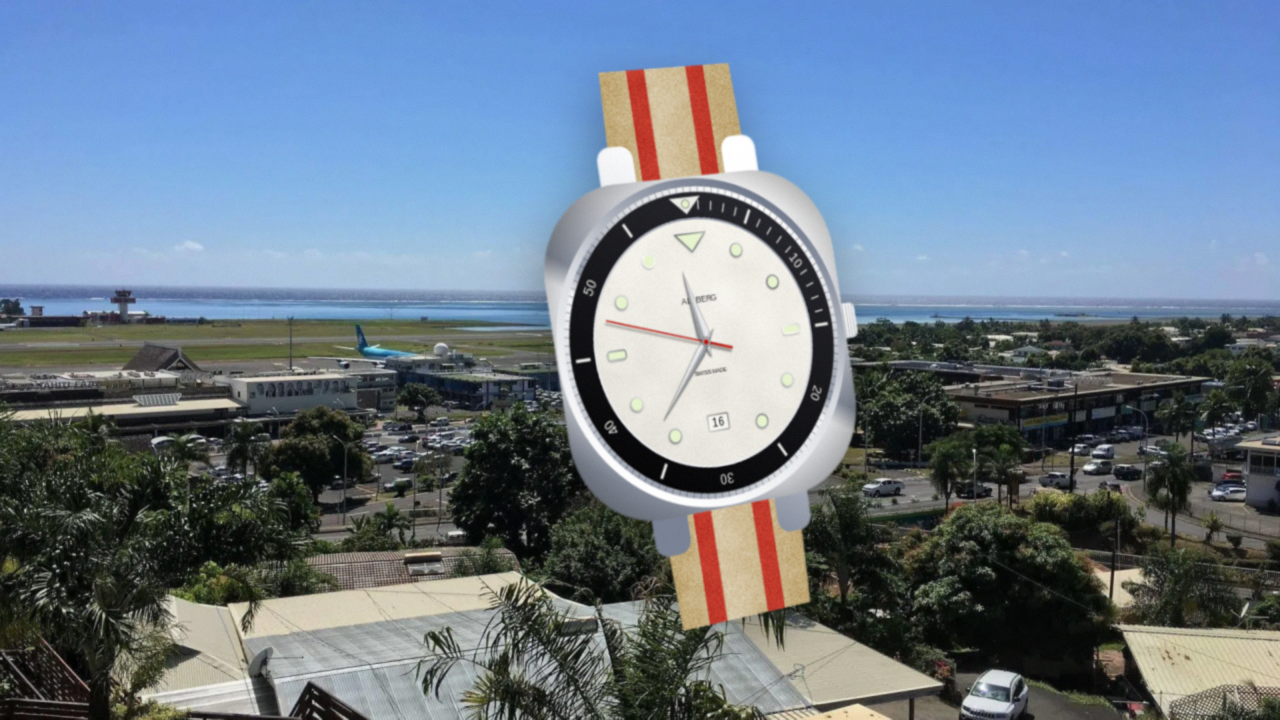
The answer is 11:36:48
